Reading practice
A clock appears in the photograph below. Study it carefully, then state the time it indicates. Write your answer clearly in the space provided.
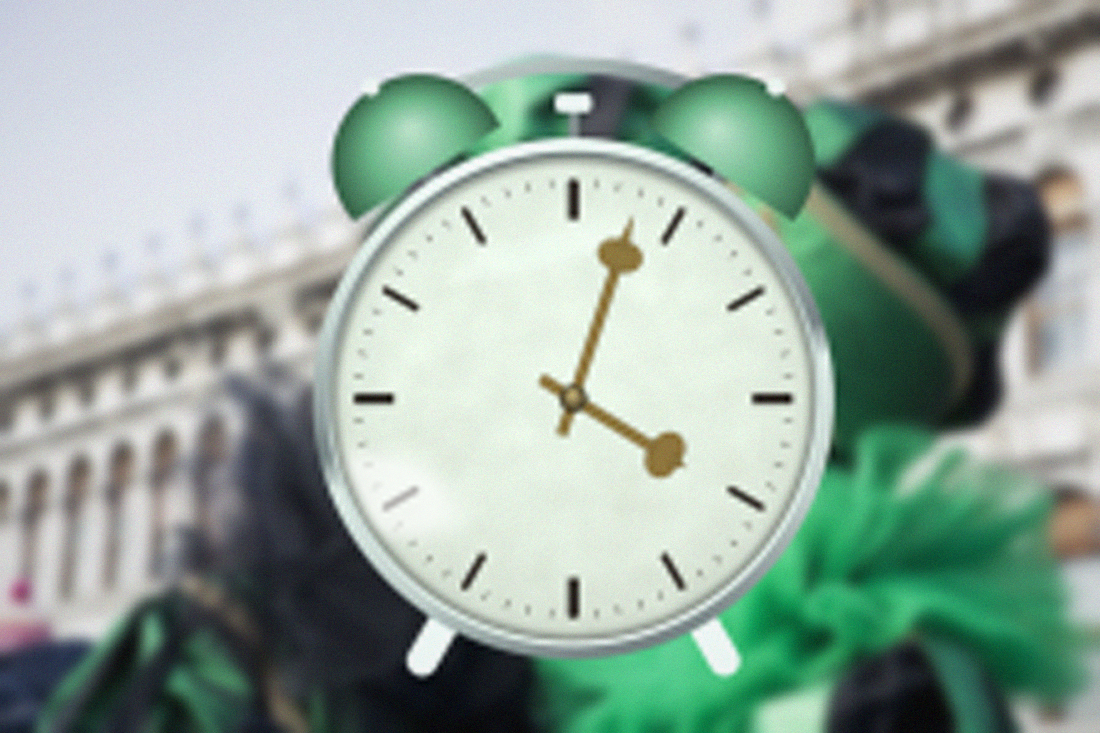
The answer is 4:03
